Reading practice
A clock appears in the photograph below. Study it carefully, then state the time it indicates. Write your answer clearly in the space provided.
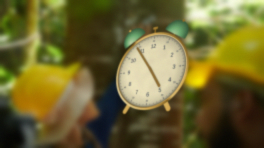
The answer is 4:54
